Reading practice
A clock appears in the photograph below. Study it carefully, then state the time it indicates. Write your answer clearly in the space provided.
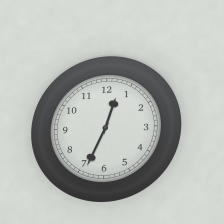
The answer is 12:34
